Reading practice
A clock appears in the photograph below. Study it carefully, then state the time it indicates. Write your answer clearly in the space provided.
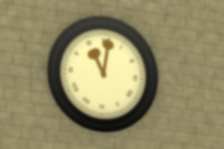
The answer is 11:01
